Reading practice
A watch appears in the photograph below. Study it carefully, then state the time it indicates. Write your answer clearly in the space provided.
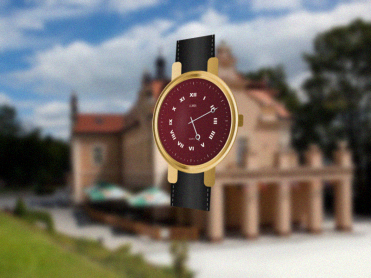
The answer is 5:11
